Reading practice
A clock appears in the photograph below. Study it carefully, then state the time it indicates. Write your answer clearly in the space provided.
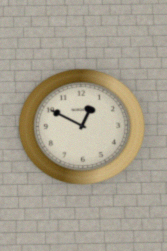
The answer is 12:50
